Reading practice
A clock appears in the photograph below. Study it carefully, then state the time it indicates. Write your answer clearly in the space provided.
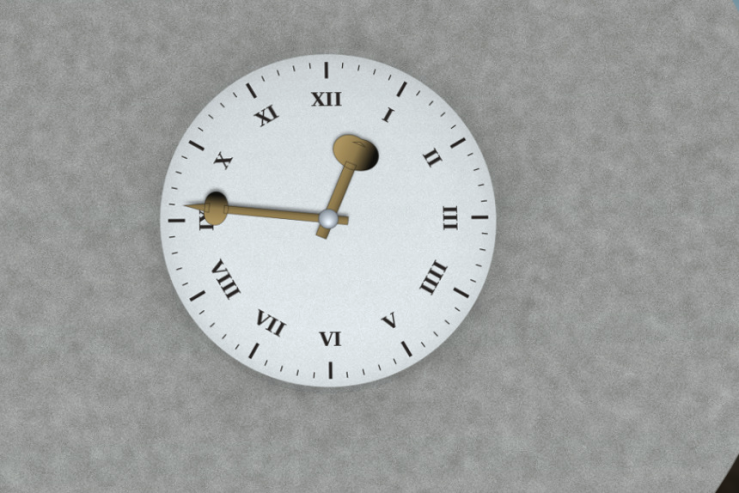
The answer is 12:46
